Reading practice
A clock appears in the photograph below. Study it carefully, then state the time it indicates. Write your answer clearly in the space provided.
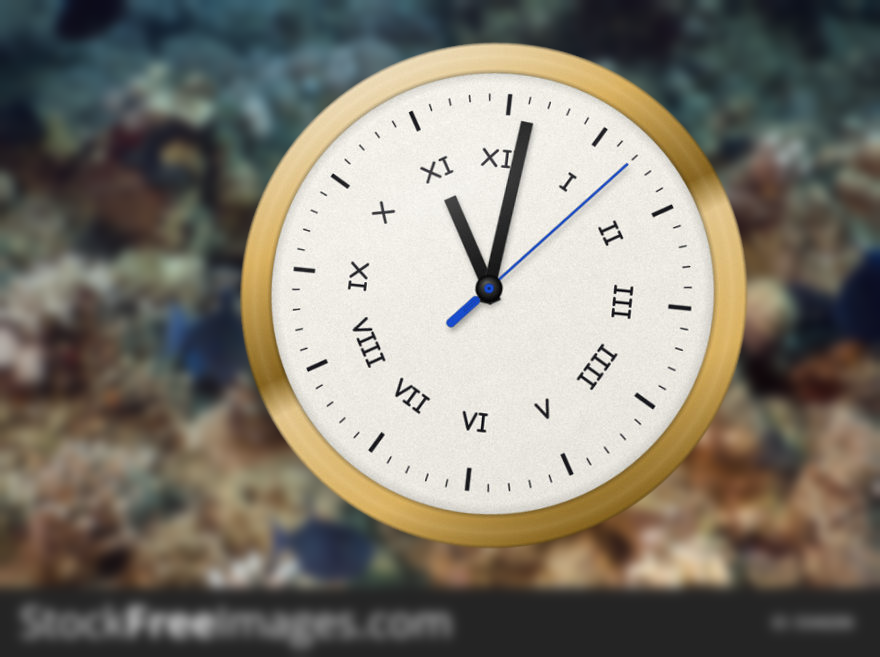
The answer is 11:01:07
